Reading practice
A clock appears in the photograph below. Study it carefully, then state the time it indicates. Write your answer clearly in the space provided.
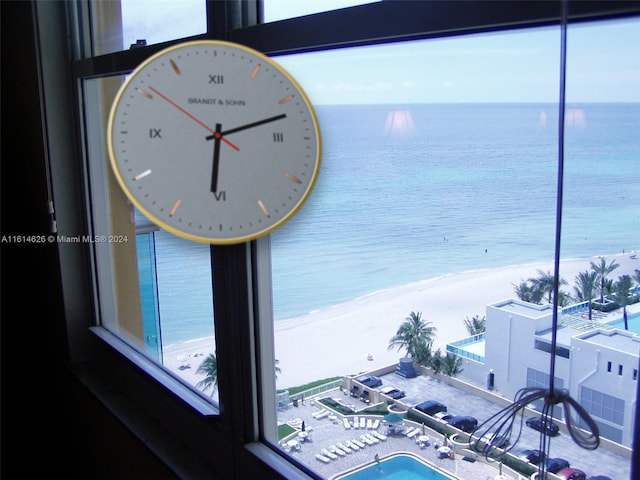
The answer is 6:11:51
